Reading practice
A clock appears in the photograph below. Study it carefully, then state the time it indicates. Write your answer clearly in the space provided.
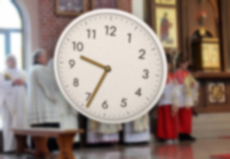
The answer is 9:34
